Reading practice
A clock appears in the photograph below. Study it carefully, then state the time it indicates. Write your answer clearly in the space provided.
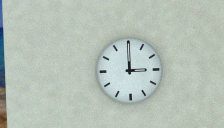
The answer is 3:00
